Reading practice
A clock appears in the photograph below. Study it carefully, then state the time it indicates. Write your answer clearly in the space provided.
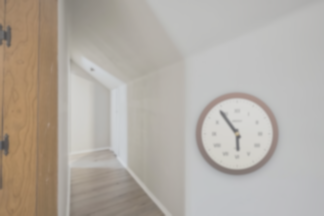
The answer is 5:54
